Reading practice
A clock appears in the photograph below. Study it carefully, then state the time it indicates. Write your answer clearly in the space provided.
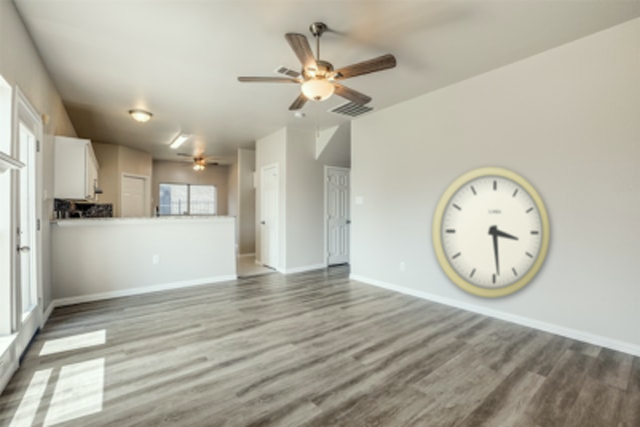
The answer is 3:29
